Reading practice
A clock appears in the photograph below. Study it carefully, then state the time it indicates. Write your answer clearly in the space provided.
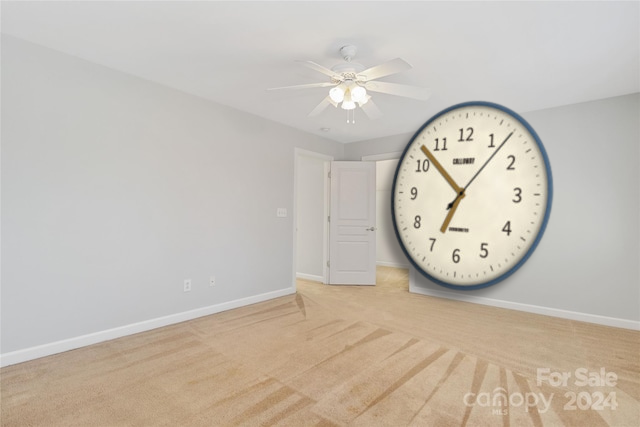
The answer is 6:52:07
